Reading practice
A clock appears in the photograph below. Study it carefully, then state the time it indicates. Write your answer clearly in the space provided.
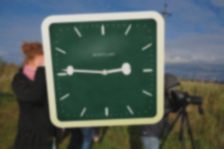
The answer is 2:46
